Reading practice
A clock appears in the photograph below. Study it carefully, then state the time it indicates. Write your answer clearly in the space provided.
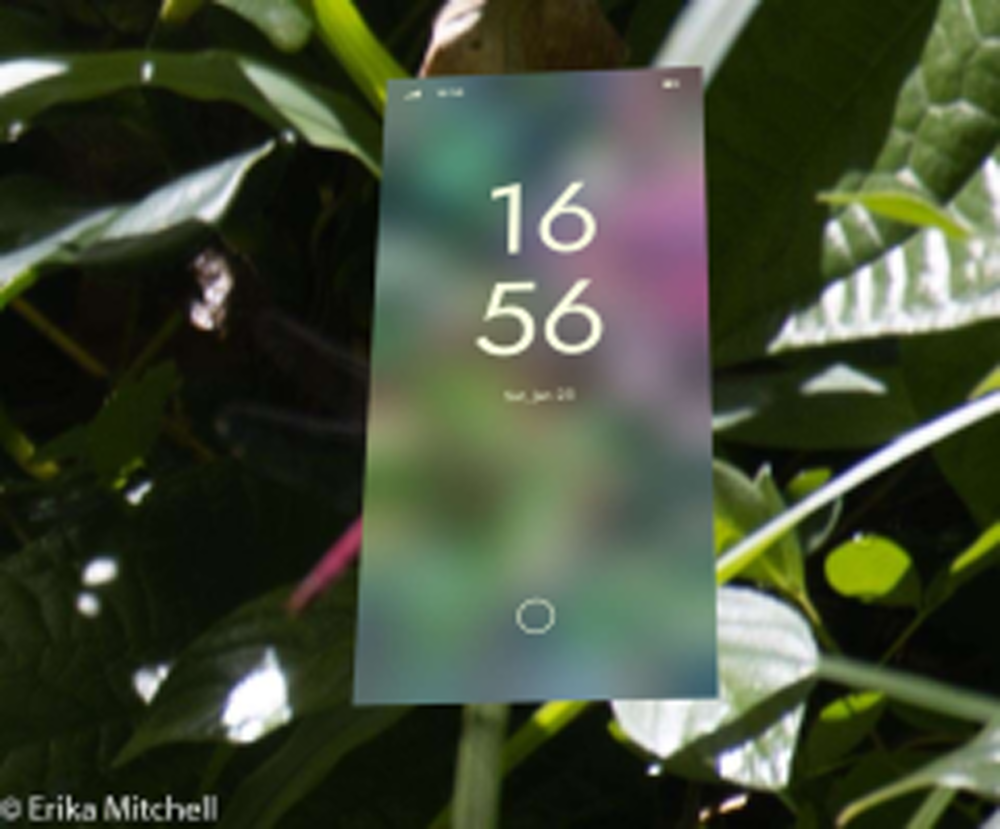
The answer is 16:56
